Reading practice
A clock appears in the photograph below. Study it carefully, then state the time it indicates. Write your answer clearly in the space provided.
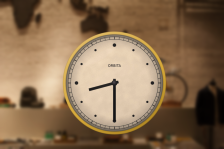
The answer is 8:30
